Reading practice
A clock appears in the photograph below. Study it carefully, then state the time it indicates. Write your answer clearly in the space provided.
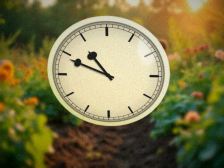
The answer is 10:49
